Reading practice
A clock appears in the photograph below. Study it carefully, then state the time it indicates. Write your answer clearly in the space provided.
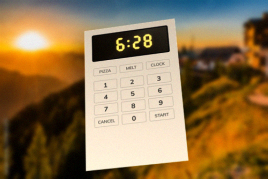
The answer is 6:28
